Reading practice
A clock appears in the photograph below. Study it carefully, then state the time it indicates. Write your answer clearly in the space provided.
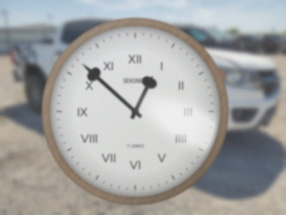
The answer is 12:52
